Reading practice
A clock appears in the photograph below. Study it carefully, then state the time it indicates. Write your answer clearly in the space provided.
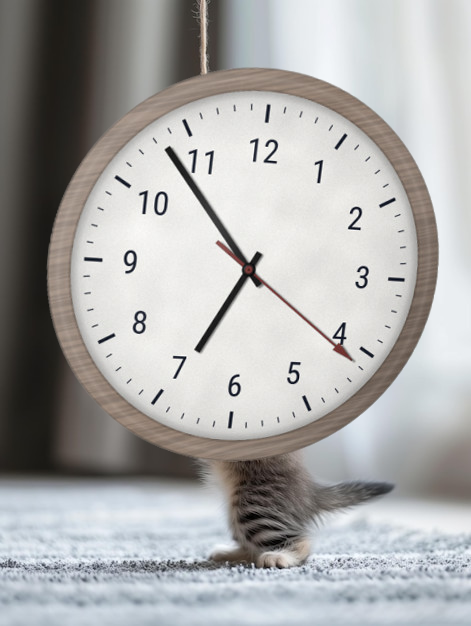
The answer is 6:53:21
